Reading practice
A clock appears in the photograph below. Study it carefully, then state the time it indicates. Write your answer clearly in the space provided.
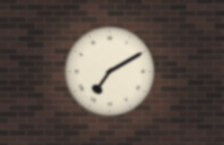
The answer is 7:10
